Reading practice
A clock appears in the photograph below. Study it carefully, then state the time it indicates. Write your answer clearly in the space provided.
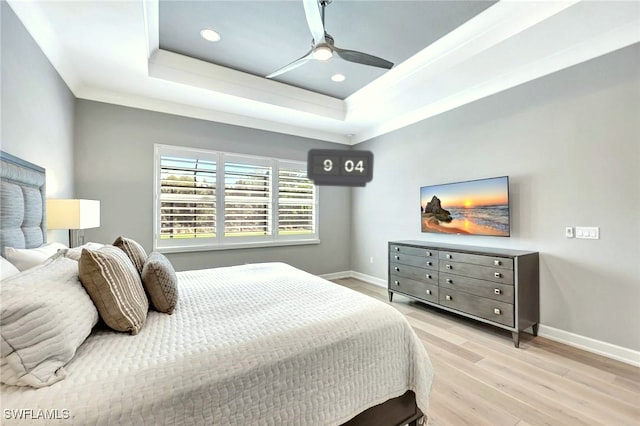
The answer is 9:04
